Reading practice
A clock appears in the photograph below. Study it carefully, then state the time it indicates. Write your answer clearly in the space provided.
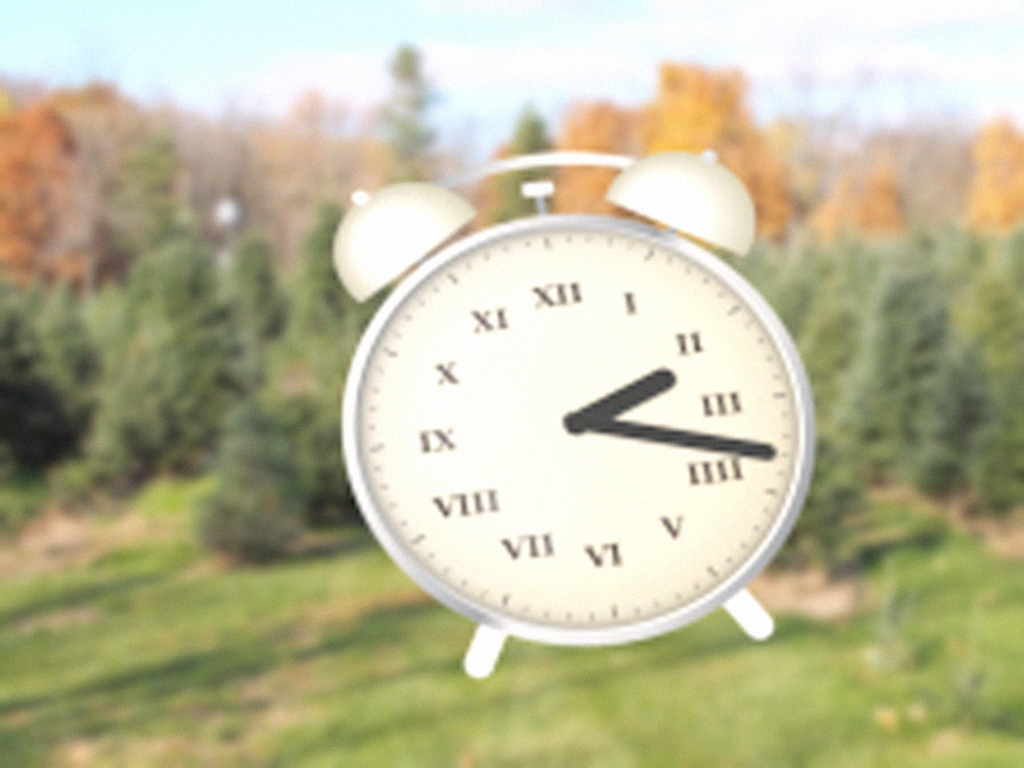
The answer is 2:18
